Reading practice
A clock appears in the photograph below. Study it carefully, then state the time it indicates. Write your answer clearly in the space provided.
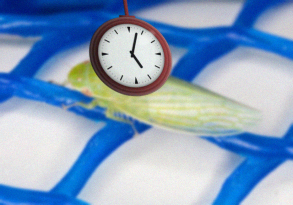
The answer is 5:03
